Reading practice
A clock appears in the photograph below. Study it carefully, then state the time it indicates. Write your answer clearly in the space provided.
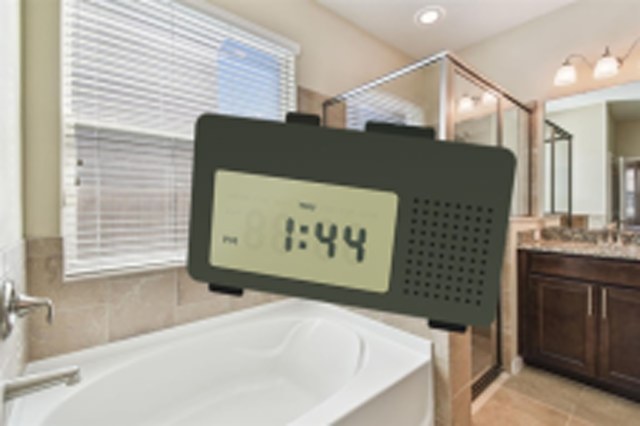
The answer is 1:44
